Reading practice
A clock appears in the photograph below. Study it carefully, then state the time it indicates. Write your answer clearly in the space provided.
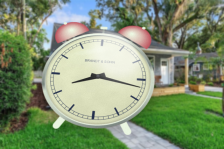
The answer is 8:17
